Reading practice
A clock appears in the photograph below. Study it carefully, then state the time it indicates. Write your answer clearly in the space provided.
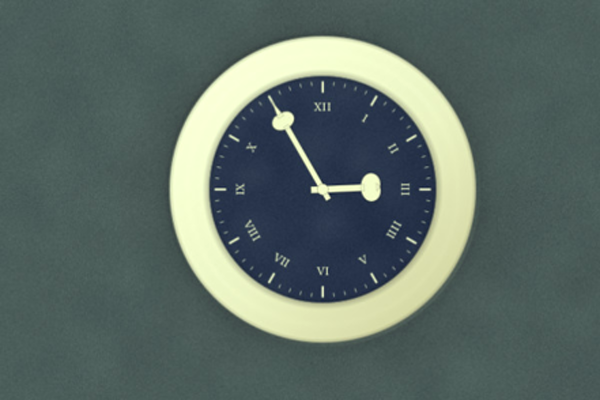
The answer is 2:55
